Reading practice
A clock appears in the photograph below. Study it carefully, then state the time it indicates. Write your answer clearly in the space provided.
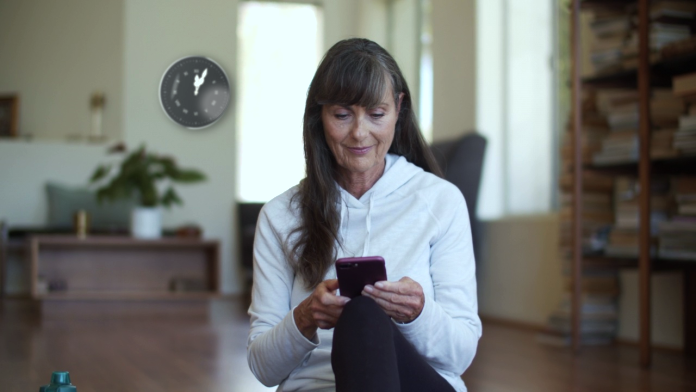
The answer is 12:04
